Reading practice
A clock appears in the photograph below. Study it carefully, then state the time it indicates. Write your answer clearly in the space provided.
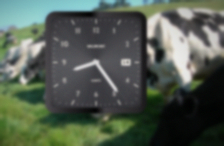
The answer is 8:24
